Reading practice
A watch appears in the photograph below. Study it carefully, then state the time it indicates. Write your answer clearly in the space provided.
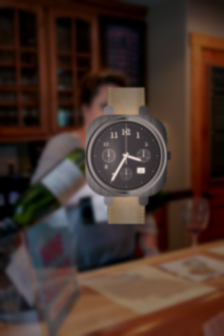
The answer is 3:35
